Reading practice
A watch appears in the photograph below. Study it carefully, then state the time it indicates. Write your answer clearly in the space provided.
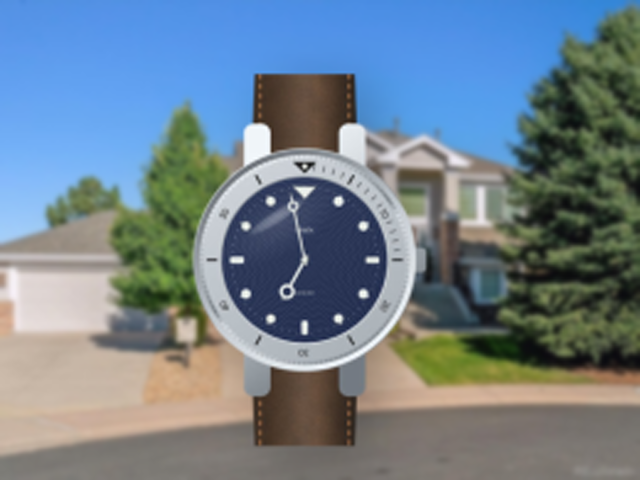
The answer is 6:58
